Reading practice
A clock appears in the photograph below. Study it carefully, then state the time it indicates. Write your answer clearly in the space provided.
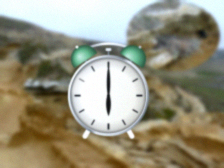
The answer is 6:00
